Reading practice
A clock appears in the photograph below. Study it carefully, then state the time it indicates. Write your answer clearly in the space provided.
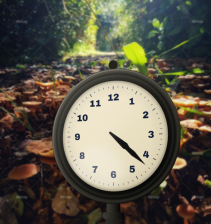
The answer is 4:22
